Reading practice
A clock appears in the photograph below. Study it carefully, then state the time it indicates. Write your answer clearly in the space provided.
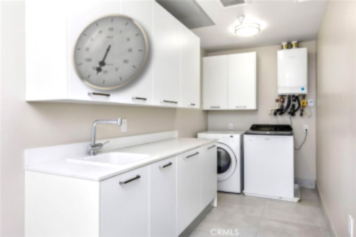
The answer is 6:33
